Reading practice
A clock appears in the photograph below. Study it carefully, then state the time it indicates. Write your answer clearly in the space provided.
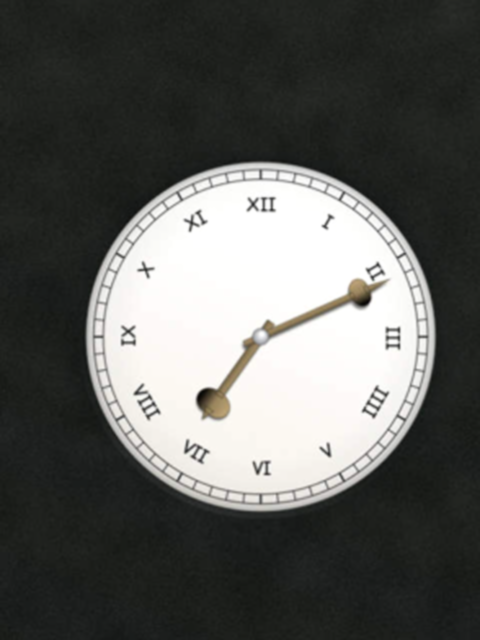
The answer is 7:11
